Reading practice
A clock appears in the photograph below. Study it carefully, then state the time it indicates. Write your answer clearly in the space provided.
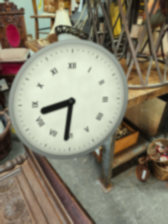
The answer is 8:31
